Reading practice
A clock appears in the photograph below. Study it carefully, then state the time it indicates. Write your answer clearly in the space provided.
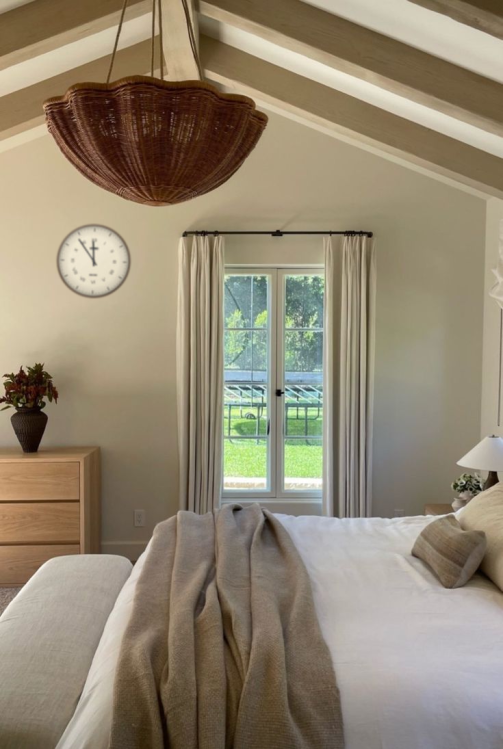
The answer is 11:54
